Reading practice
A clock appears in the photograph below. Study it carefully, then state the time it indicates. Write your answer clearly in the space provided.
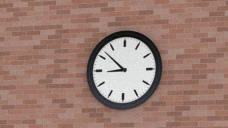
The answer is 8:52
